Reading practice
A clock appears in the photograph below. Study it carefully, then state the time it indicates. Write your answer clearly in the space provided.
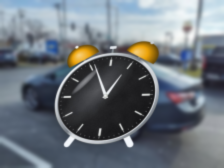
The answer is 12:56
